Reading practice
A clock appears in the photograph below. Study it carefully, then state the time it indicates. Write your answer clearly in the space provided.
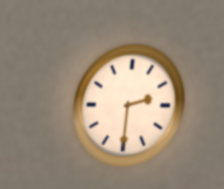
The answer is 2:30
